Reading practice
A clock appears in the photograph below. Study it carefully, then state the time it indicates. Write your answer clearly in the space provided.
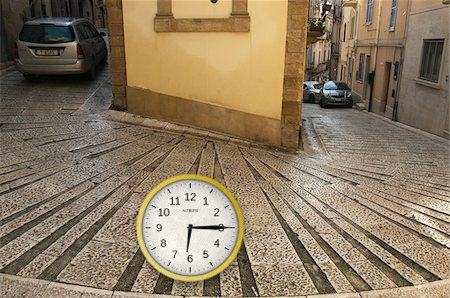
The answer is 6:15
